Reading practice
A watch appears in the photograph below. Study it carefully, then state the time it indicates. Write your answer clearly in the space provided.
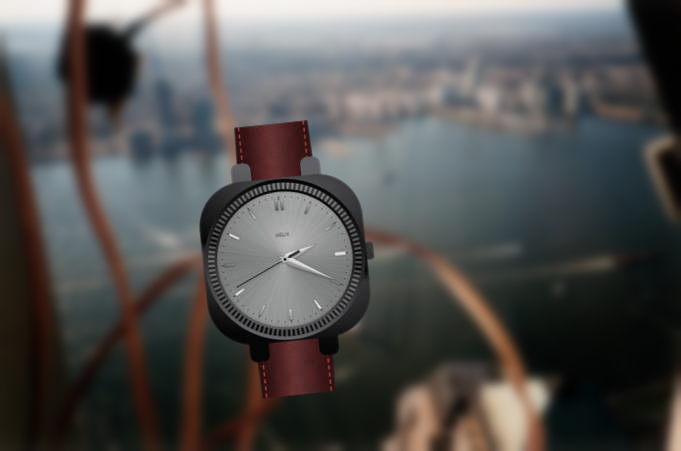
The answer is 2:19:41
